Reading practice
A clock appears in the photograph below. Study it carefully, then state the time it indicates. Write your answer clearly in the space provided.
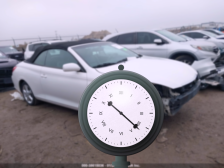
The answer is 10:22
